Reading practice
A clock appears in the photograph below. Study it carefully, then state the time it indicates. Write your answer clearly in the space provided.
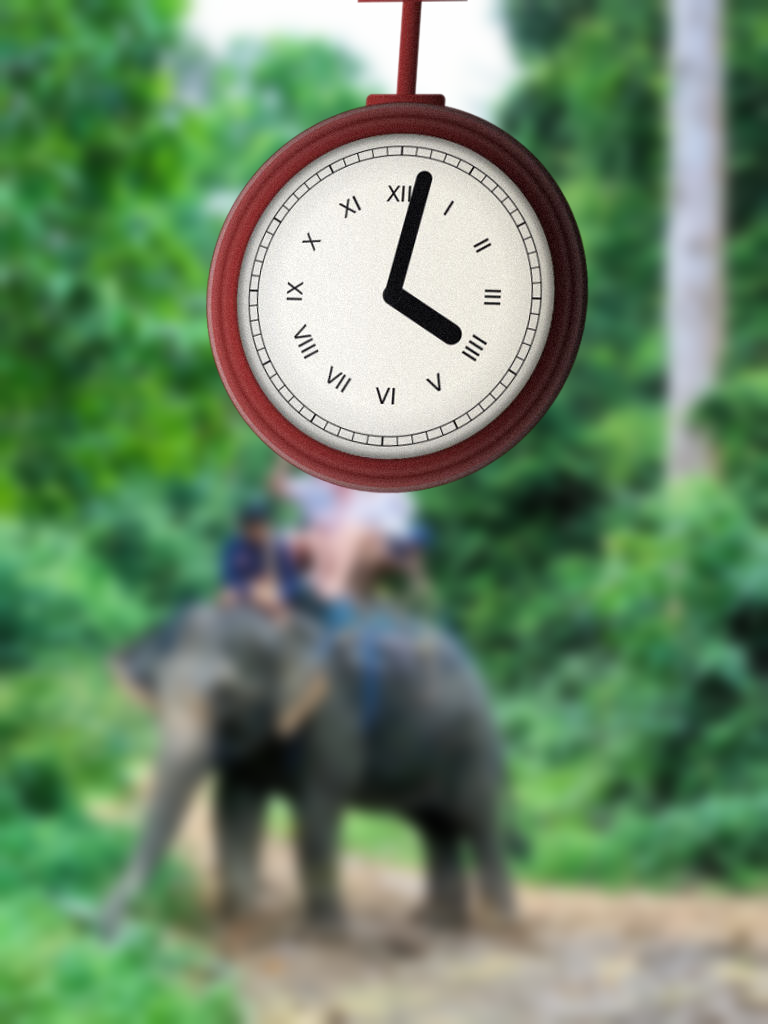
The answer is 4:02
